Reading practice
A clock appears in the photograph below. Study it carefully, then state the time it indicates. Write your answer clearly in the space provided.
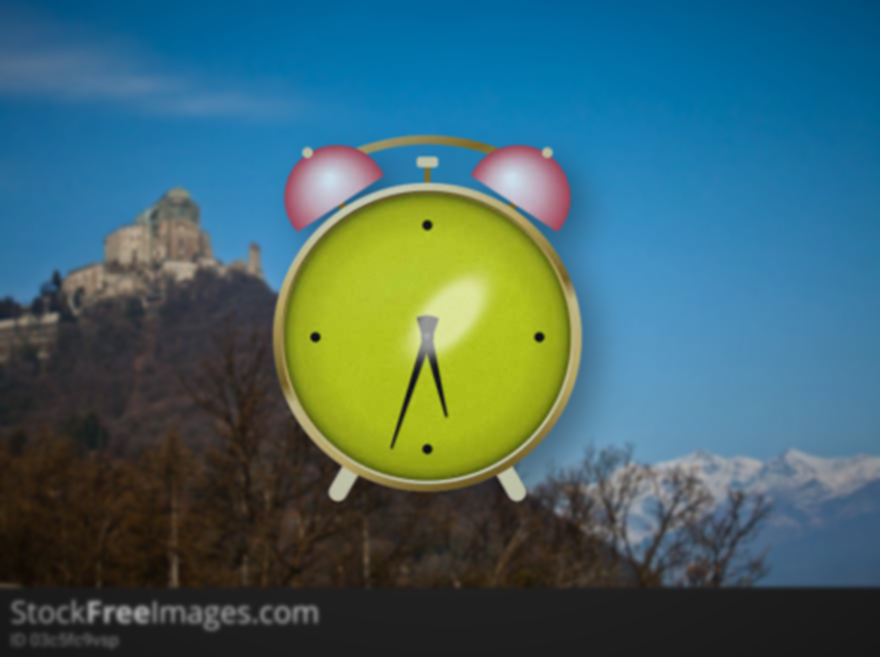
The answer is 5:33
